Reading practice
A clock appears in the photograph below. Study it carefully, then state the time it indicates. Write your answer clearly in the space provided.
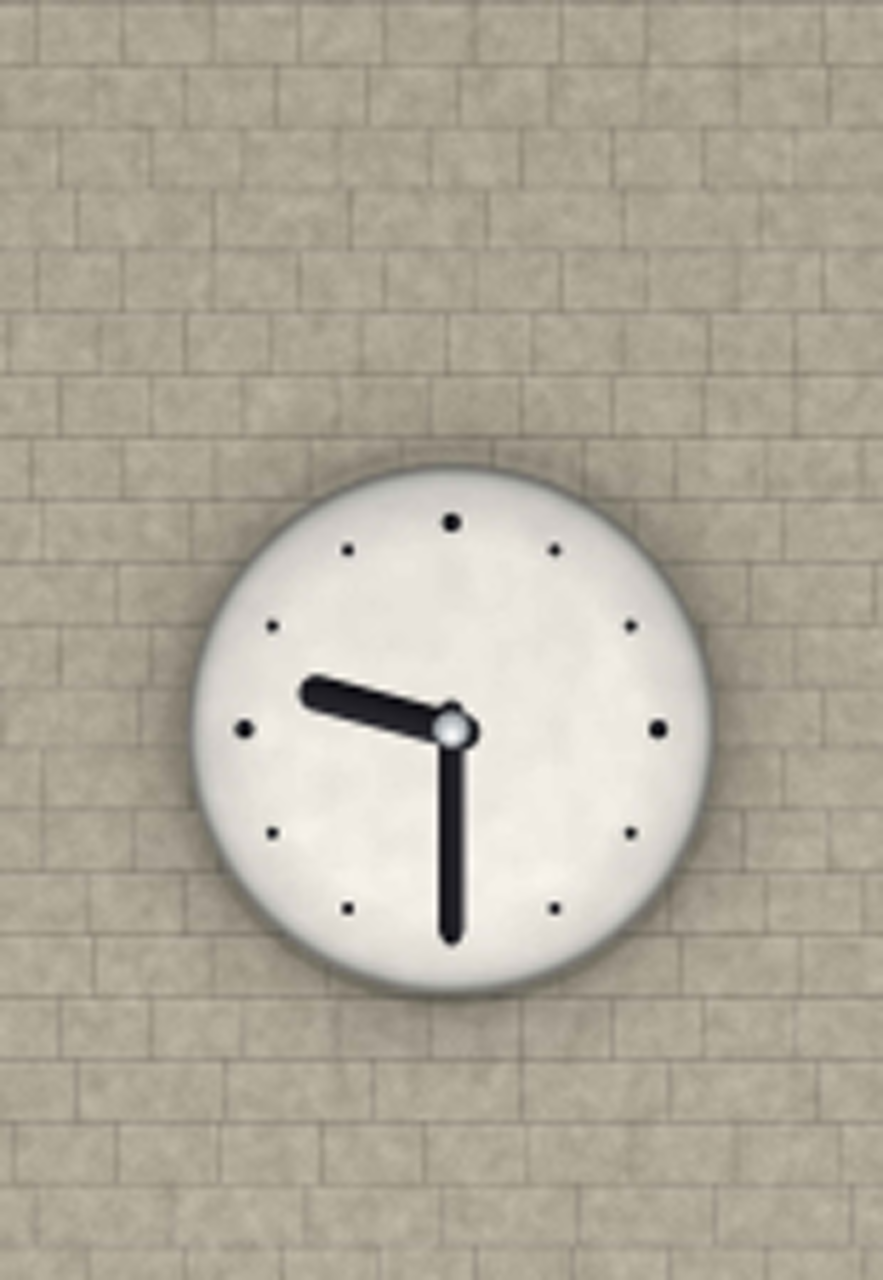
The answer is 9:30
